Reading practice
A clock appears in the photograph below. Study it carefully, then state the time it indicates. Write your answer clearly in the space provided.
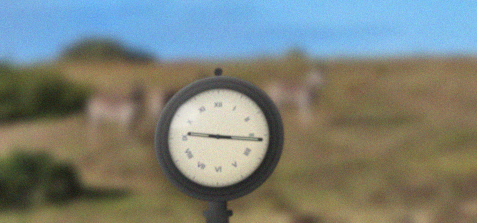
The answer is 9:16
